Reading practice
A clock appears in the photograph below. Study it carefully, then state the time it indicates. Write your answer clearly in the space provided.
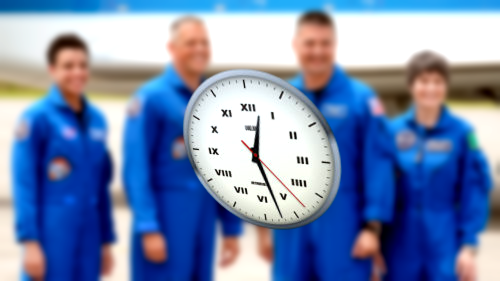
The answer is 12:27:23
